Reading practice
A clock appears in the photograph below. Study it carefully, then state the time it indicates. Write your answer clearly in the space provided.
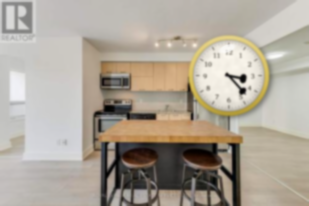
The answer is 3:23
